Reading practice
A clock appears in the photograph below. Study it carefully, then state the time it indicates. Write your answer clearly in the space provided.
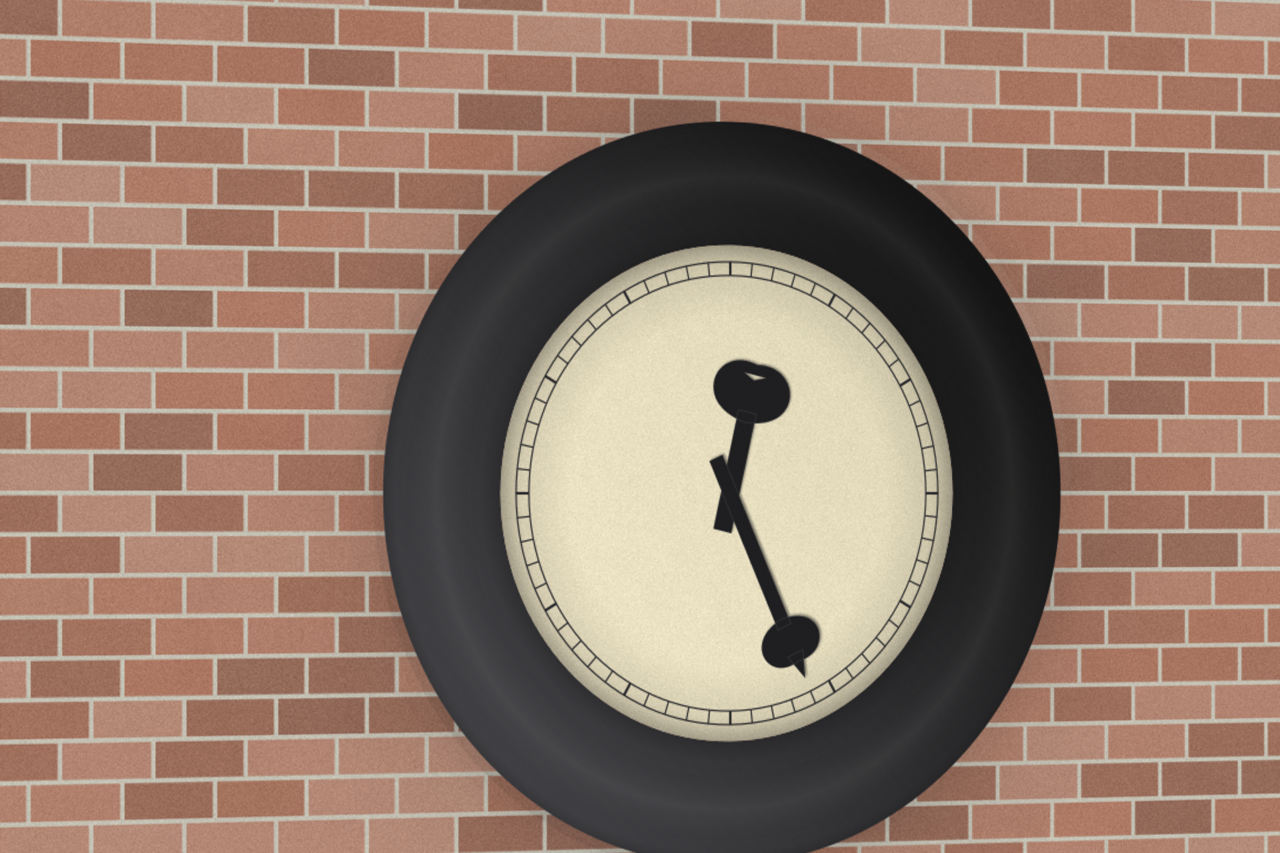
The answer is 12:26
